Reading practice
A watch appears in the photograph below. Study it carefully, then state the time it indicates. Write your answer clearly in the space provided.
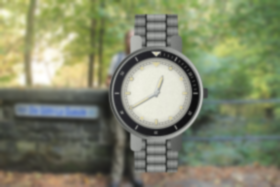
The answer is 12:40
